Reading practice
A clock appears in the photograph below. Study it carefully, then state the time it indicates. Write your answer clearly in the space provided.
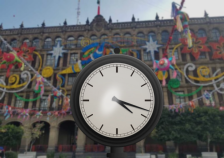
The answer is 4:18
